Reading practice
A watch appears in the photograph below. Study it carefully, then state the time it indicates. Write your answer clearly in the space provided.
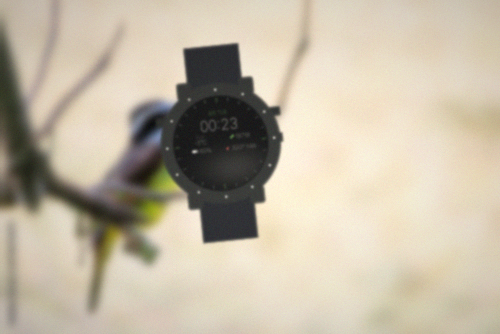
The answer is 0:23
